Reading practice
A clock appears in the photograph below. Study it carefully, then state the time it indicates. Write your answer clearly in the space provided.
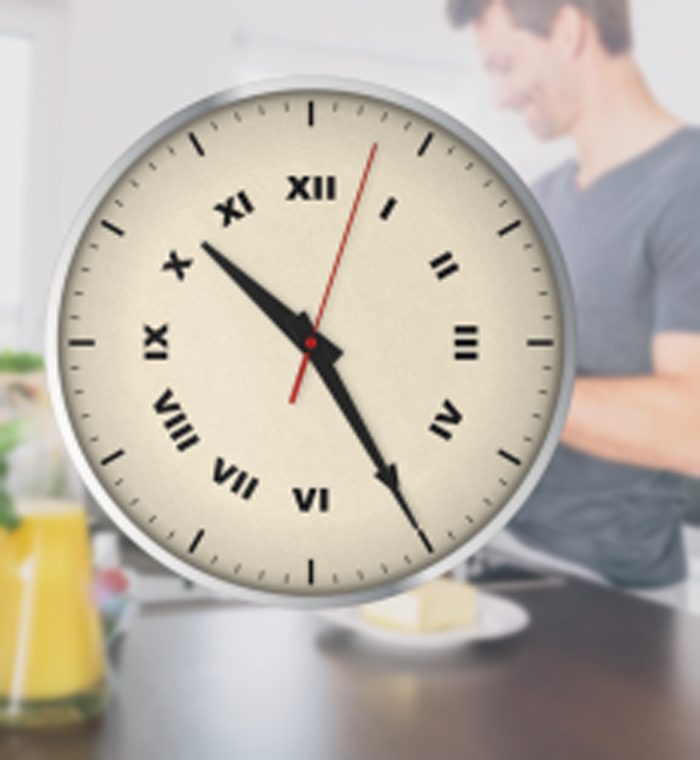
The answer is 10:25:03
